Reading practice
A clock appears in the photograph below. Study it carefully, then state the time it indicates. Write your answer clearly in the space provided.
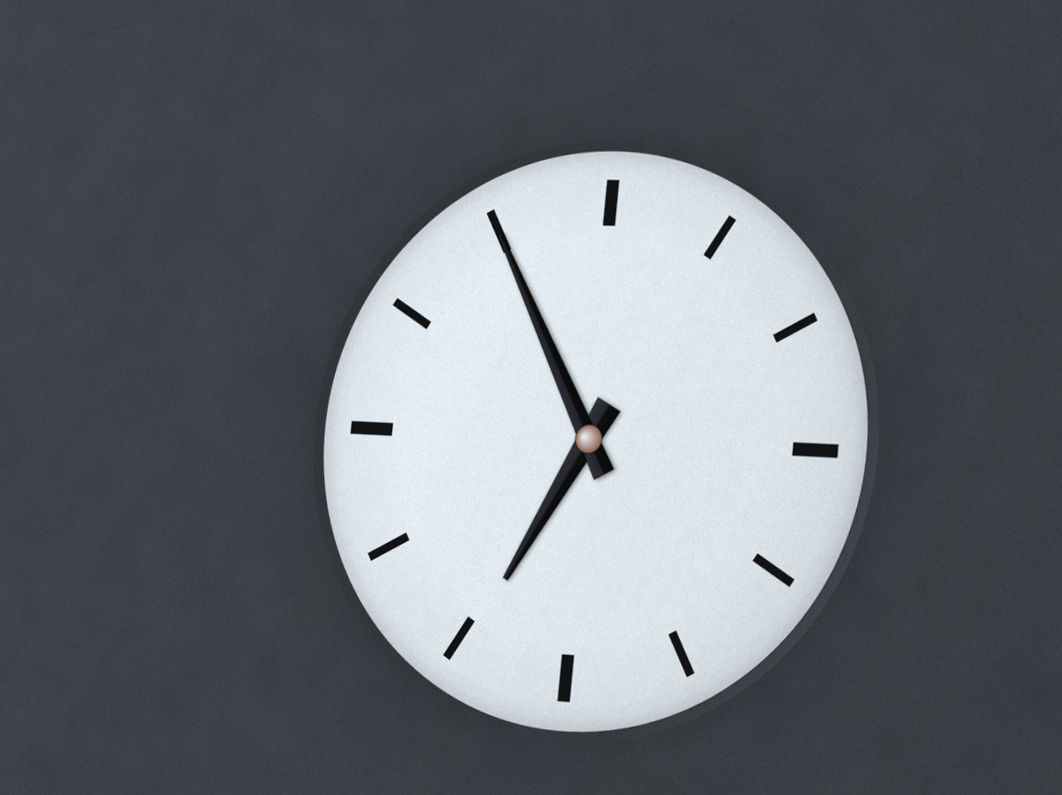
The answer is 6:55
